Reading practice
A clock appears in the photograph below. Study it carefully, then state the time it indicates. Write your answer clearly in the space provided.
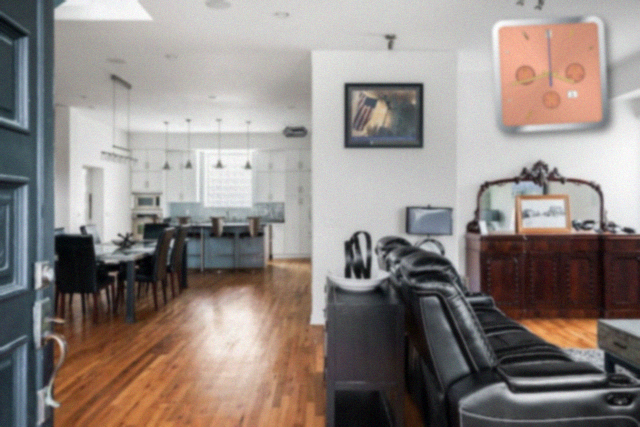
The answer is 3:43
